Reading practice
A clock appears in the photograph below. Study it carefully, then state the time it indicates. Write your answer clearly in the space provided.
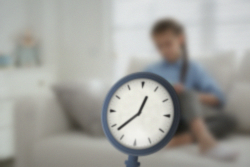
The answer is 12:38
